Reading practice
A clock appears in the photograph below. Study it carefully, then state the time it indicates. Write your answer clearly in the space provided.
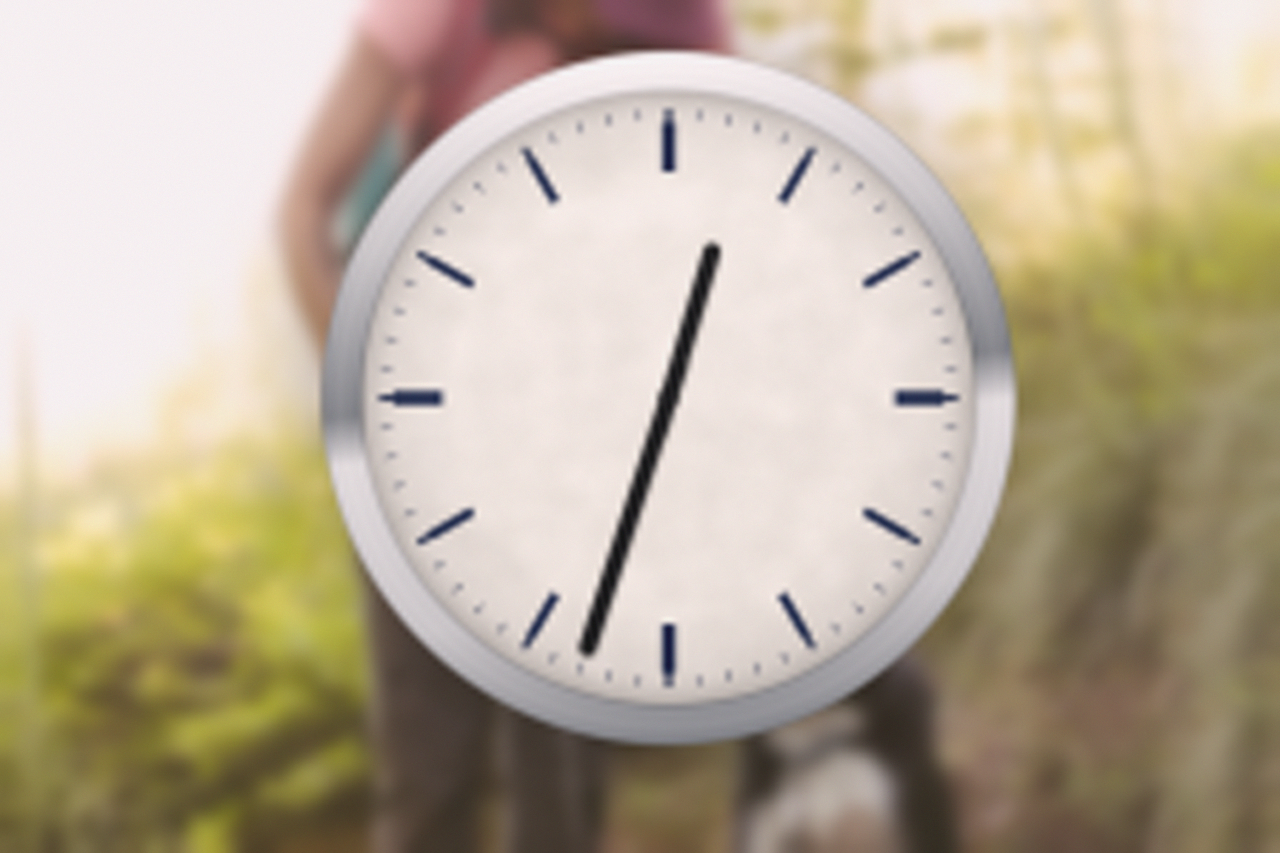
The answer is 12:33
